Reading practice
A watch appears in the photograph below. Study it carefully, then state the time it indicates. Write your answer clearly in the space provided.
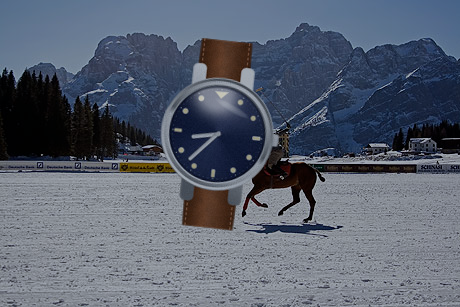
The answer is 8:37
